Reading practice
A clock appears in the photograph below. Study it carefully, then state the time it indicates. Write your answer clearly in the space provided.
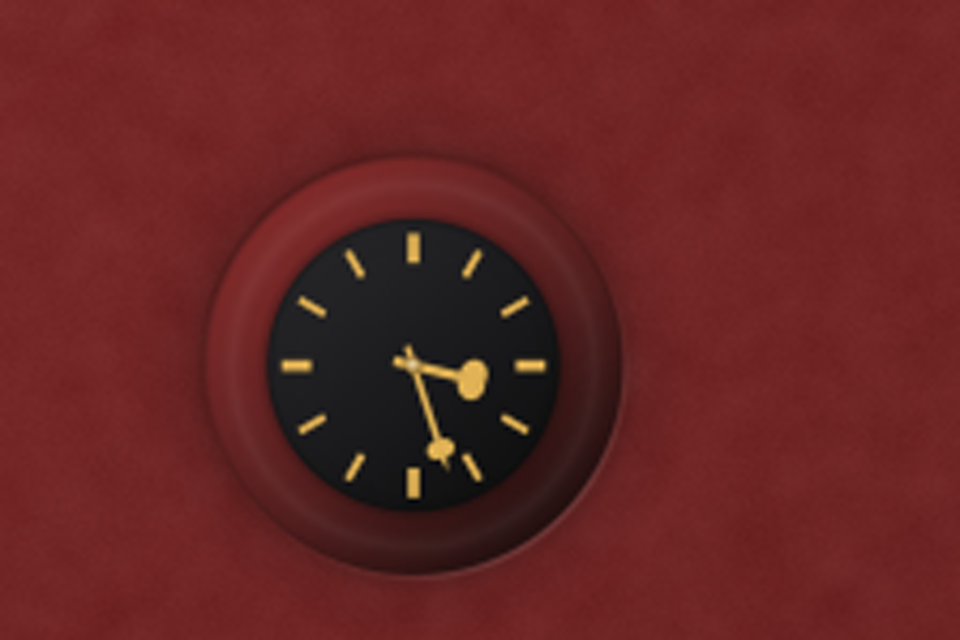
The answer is 3:27
